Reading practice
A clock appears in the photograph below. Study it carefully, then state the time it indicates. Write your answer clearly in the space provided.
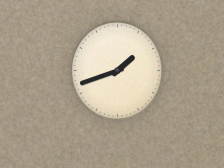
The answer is 1:42
